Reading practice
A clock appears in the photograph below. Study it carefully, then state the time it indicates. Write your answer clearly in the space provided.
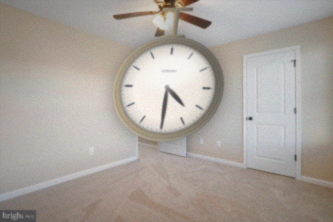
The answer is 4:30
